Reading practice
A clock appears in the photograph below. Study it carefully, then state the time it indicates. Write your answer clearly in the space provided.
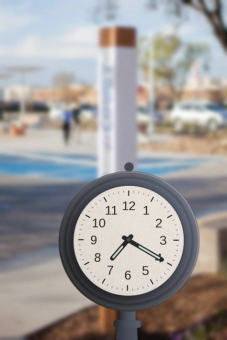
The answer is 7:20
